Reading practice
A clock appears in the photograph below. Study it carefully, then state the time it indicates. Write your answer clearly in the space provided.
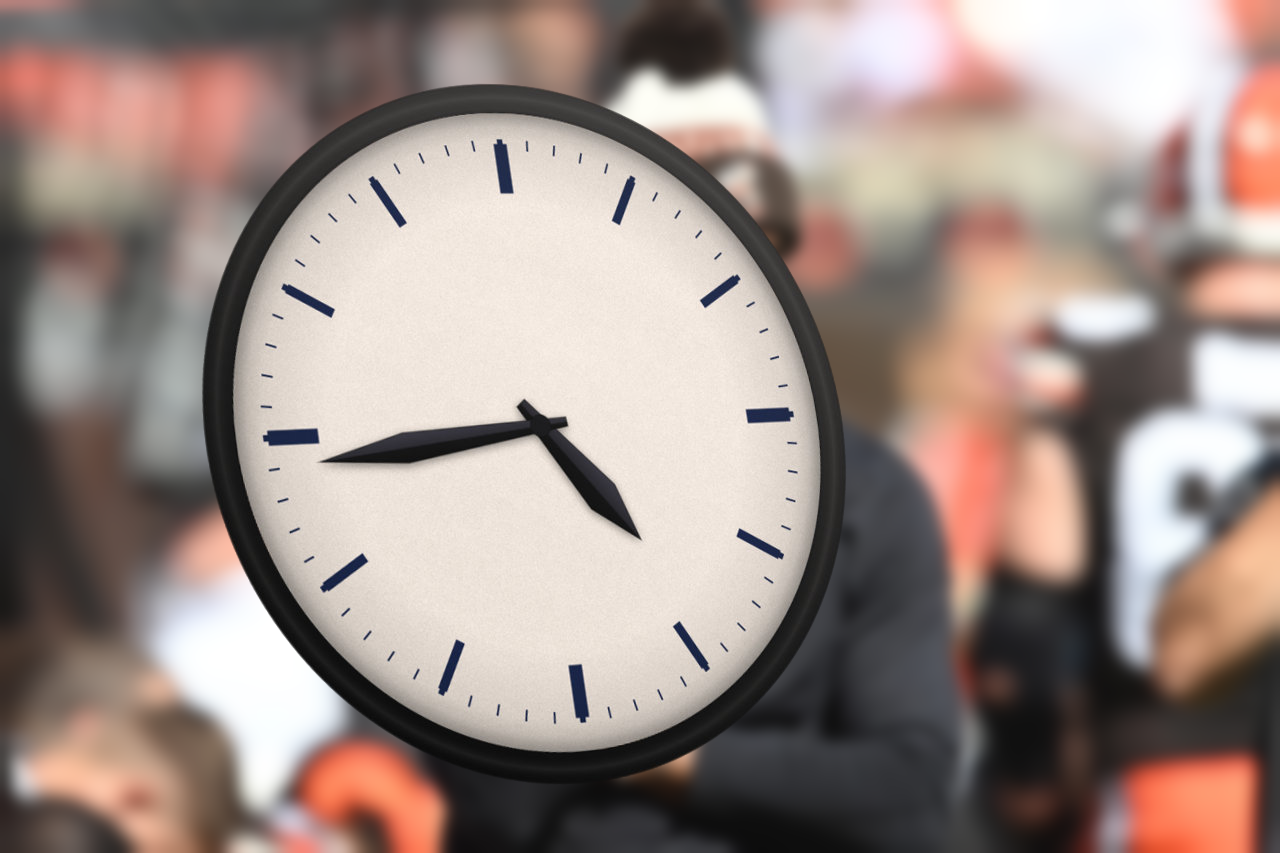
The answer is 4:44
